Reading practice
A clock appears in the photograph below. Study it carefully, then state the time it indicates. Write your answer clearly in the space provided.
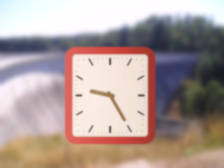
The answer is 9:25
